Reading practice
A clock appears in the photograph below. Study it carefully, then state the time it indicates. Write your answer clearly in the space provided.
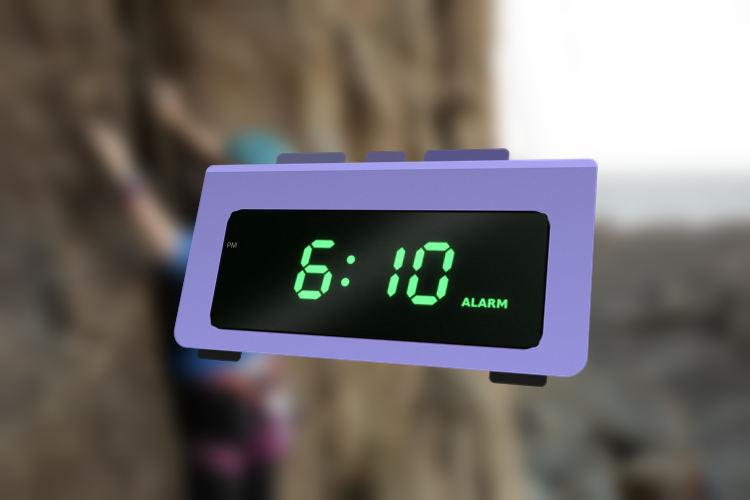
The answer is 6:10
